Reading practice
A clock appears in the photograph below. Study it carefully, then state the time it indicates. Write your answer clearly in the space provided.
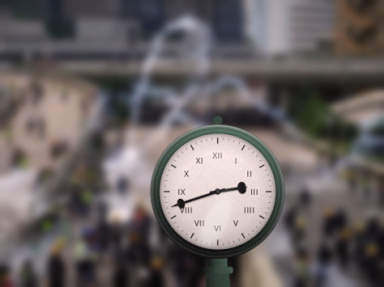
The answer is 2:42
